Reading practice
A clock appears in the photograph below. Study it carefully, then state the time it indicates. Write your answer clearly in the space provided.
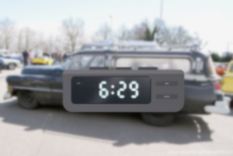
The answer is 6:29
